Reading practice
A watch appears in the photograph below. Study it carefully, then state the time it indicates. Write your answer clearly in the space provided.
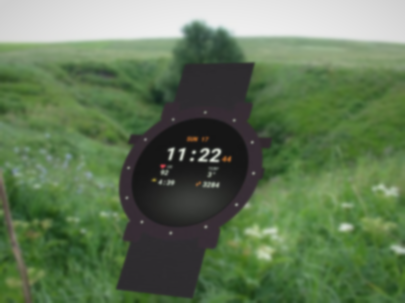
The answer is 11:22
